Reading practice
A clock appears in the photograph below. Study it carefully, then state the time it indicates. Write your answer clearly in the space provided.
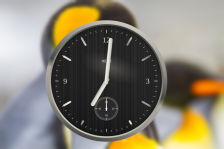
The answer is 7:01
